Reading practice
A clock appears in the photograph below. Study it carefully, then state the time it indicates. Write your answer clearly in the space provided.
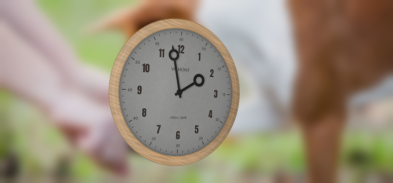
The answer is 1:58
